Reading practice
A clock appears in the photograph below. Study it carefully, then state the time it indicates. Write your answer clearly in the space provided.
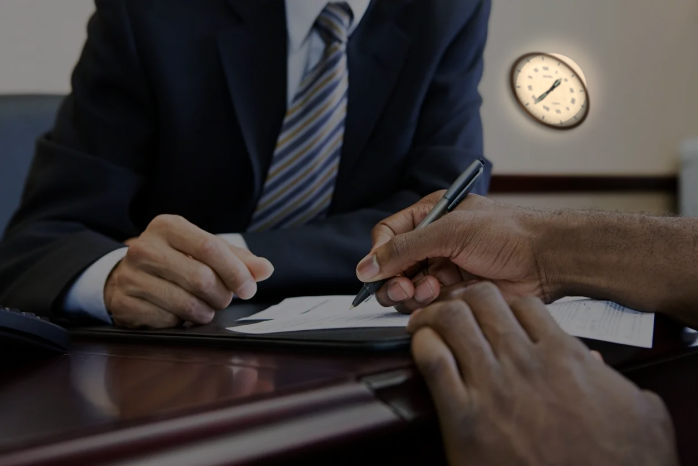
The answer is 1:39
